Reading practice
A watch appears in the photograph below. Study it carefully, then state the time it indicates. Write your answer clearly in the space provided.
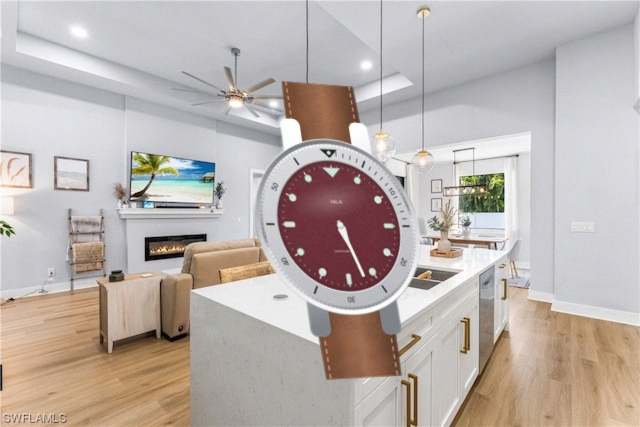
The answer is 5:27
